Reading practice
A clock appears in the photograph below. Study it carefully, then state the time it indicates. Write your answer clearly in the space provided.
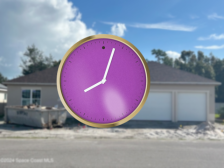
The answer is 8:03
